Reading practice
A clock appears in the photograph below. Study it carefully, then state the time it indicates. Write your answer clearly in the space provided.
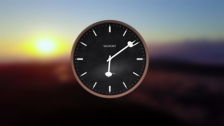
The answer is 6:09
